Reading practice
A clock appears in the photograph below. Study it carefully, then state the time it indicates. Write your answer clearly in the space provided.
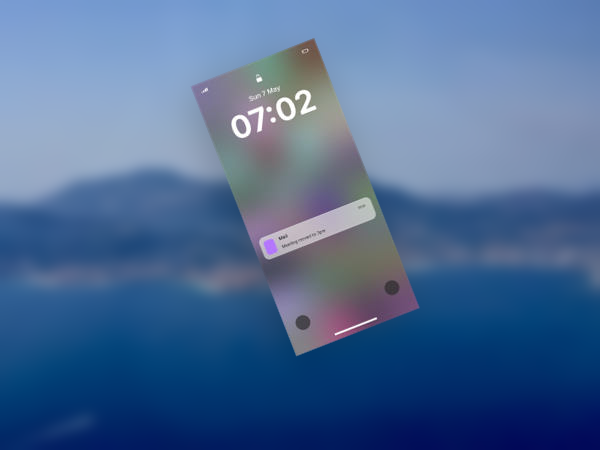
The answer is 7:02
